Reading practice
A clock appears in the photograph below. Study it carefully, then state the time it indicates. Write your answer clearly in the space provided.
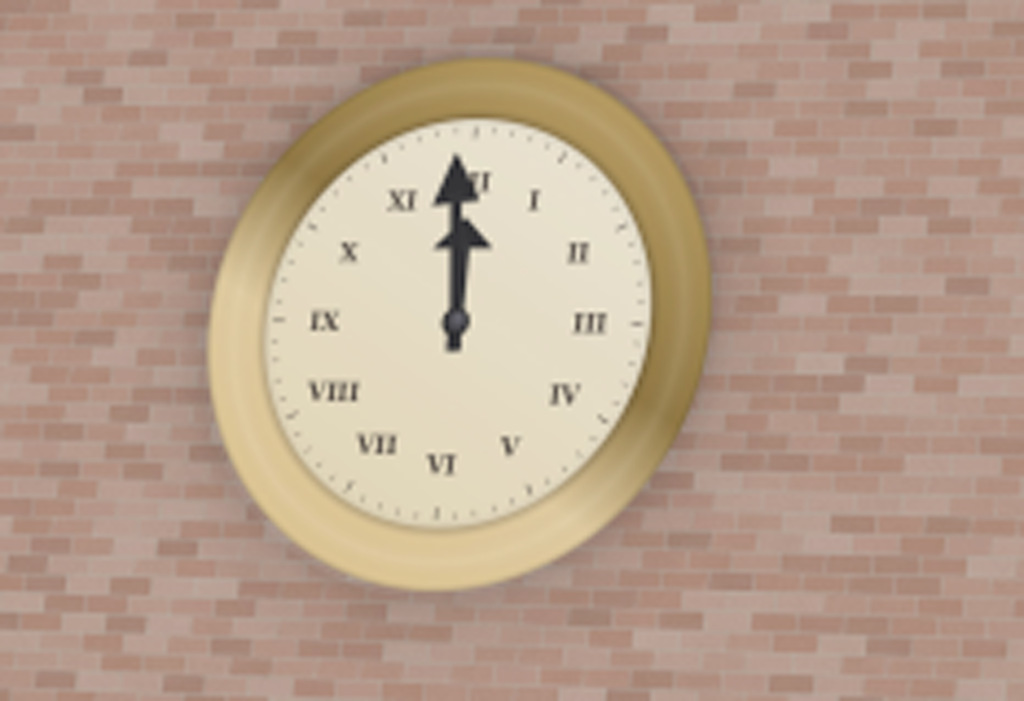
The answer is 11:59
